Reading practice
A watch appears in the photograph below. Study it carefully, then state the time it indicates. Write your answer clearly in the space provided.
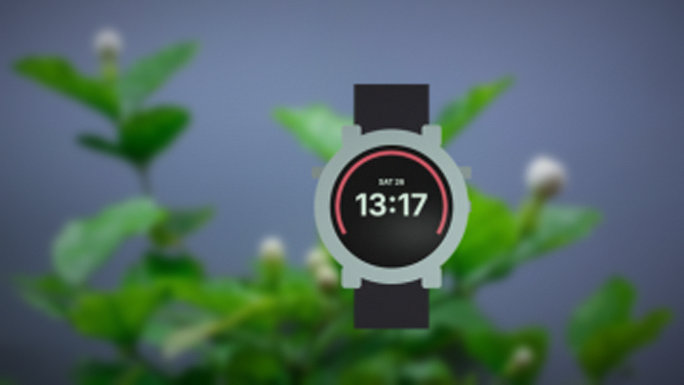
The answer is 13:17
